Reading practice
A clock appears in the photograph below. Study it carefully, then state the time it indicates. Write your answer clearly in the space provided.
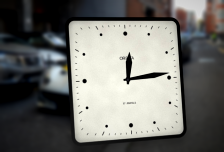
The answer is 12:14
